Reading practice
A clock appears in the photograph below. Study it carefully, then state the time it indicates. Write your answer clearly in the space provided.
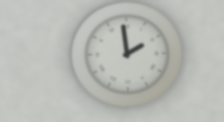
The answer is 1:59
